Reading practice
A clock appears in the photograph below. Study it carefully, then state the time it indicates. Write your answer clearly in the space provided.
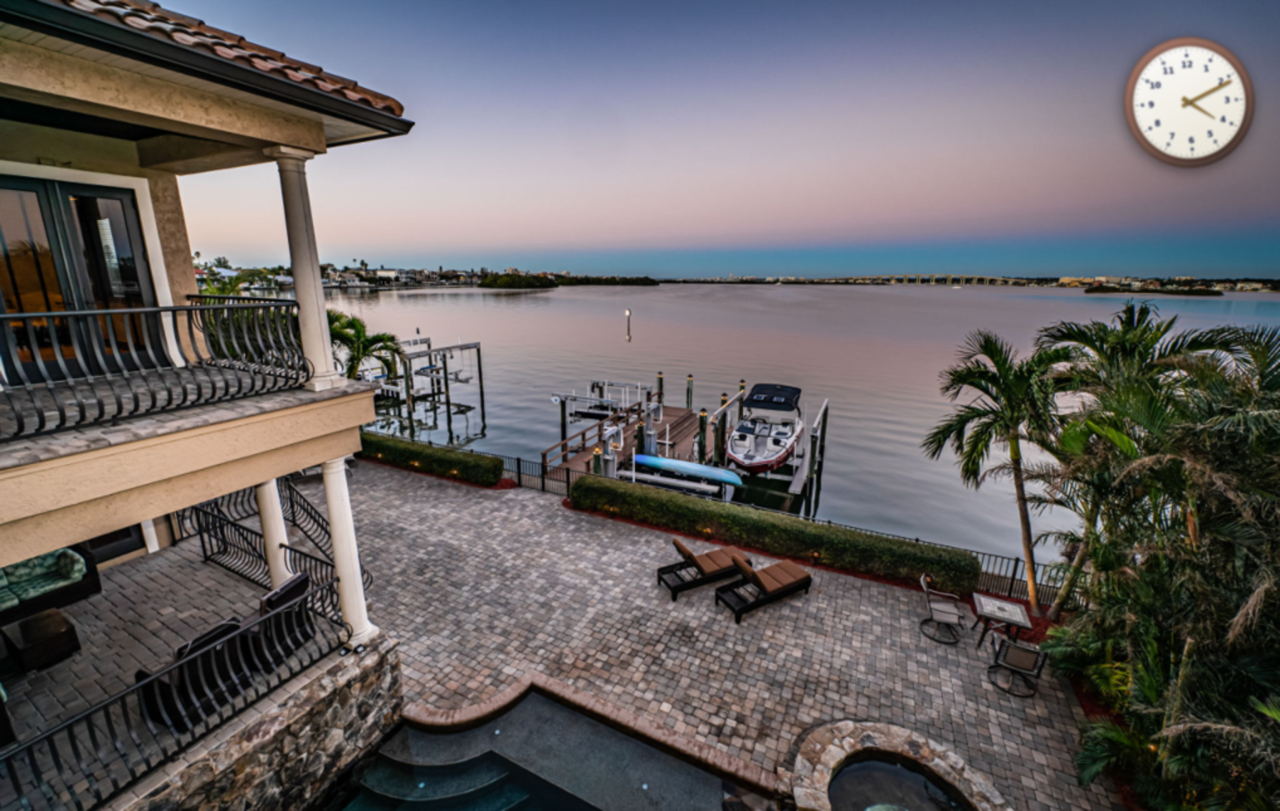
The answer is 4:11
